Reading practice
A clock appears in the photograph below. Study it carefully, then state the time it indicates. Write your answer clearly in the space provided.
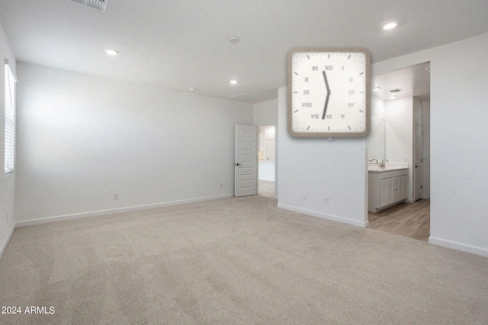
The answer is 11:32
